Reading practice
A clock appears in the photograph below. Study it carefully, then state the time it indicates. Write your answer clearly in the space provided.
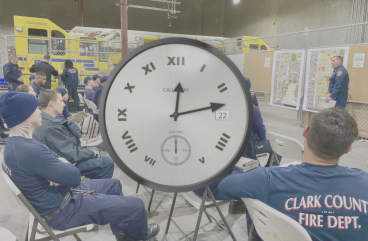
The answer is 12:13
